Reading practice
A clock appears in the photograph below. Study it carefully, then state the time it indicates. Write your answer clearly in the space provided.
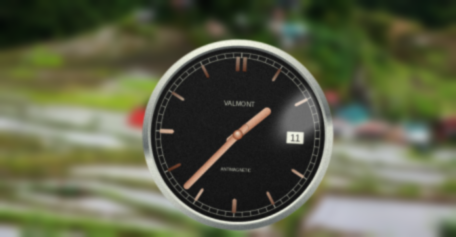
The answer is 1:37
